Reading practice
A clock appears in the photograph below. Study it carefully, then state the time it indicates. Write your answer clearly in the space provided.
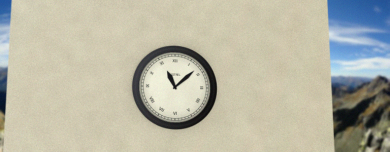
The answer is 11:08
